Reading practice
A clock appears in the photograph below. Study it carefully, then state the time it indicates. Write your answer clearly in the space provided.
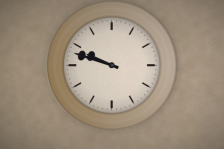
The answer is 9:48
